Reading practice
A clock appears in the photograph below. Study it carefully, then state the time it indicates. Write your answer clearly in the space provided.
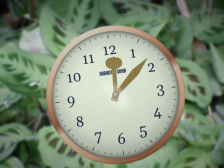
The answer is 12:08
